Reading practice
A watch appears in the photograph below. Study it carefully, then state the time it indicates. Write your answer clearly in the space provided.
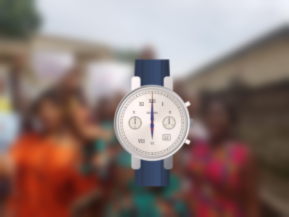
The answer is 6:00
